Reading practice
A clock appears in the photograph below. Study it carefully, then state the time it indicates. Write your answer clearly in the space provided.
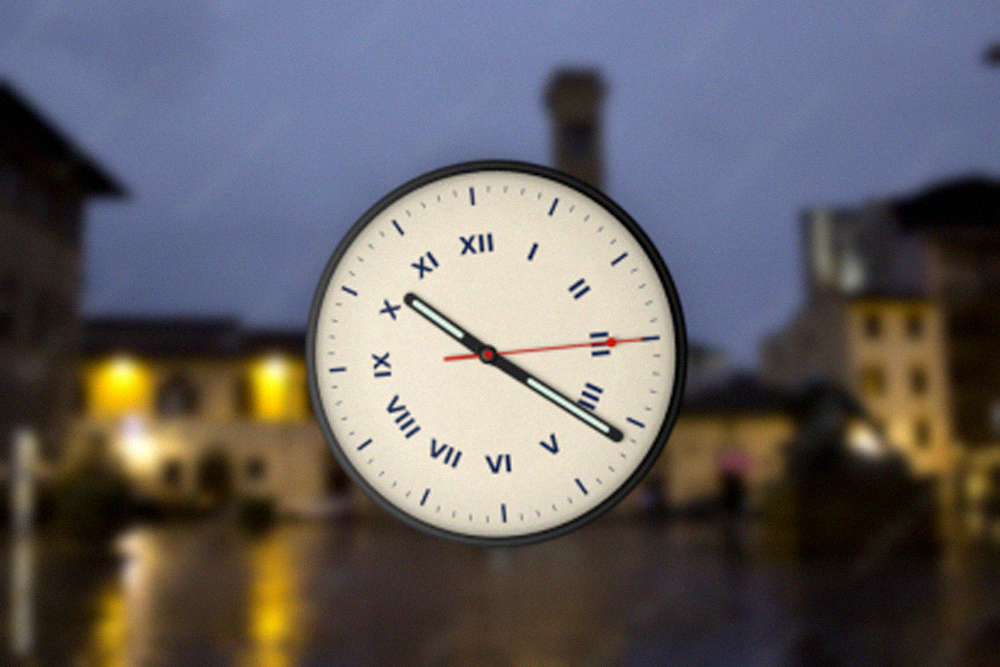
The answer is 10:21:15
